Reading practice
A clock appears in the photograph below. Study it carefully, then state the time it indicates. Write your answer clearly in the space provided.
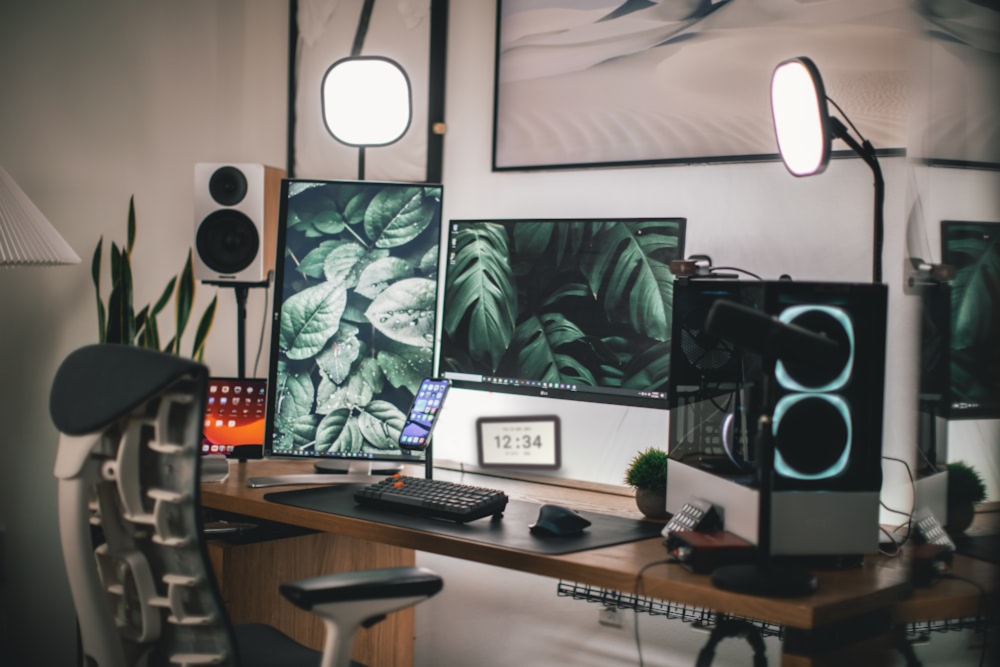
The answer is 12:34
